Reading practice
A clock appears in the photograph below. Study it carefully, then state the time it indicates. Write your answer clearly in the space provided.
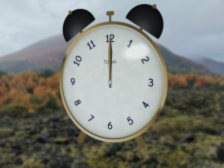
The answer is 12:00
